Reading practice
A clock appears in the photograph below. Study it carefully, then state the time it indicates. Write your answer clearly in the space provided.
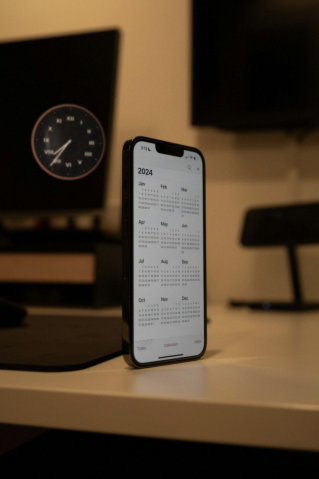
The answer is 7:36
